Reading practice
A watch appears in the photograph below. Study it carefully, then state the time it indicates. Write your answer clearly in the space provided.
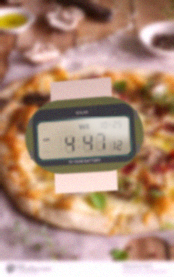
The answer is 4:47
